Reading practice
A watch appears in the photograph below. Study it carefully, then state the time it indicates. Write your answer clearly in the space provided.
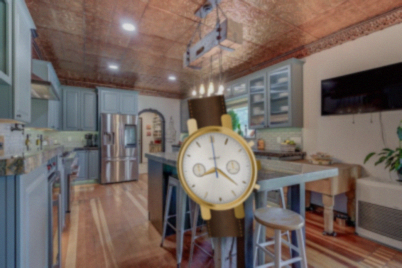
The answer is 8:22
